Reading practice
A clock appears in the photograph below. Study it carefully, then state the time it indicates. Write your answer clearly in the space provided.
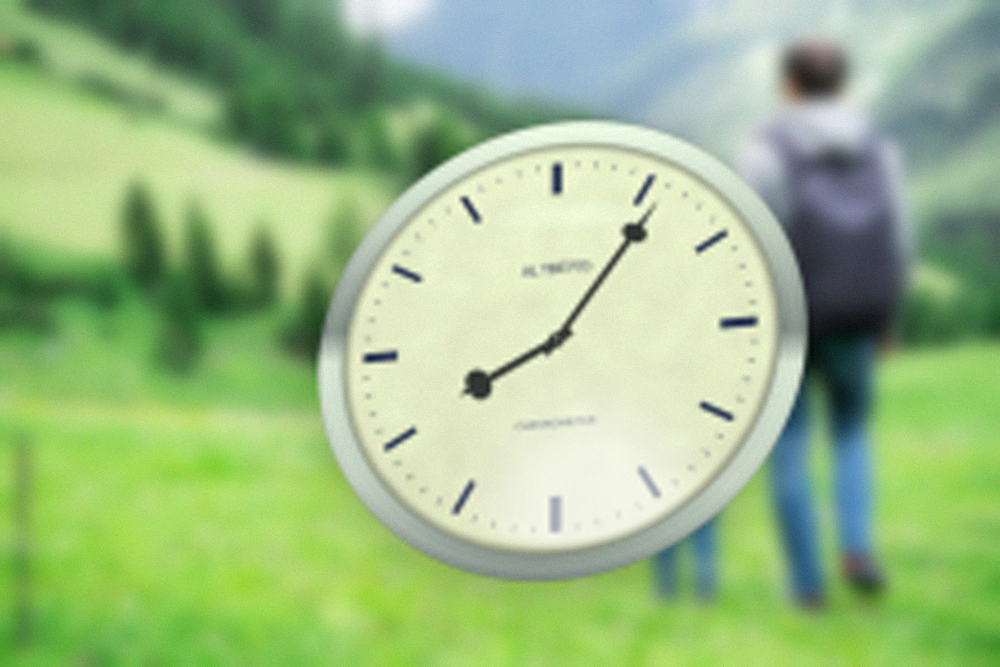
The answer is 8:06
